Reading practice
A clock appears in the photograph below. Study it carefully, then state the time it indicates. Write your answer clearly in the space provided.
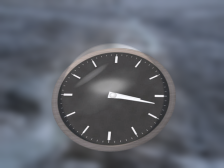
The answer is 3:17
